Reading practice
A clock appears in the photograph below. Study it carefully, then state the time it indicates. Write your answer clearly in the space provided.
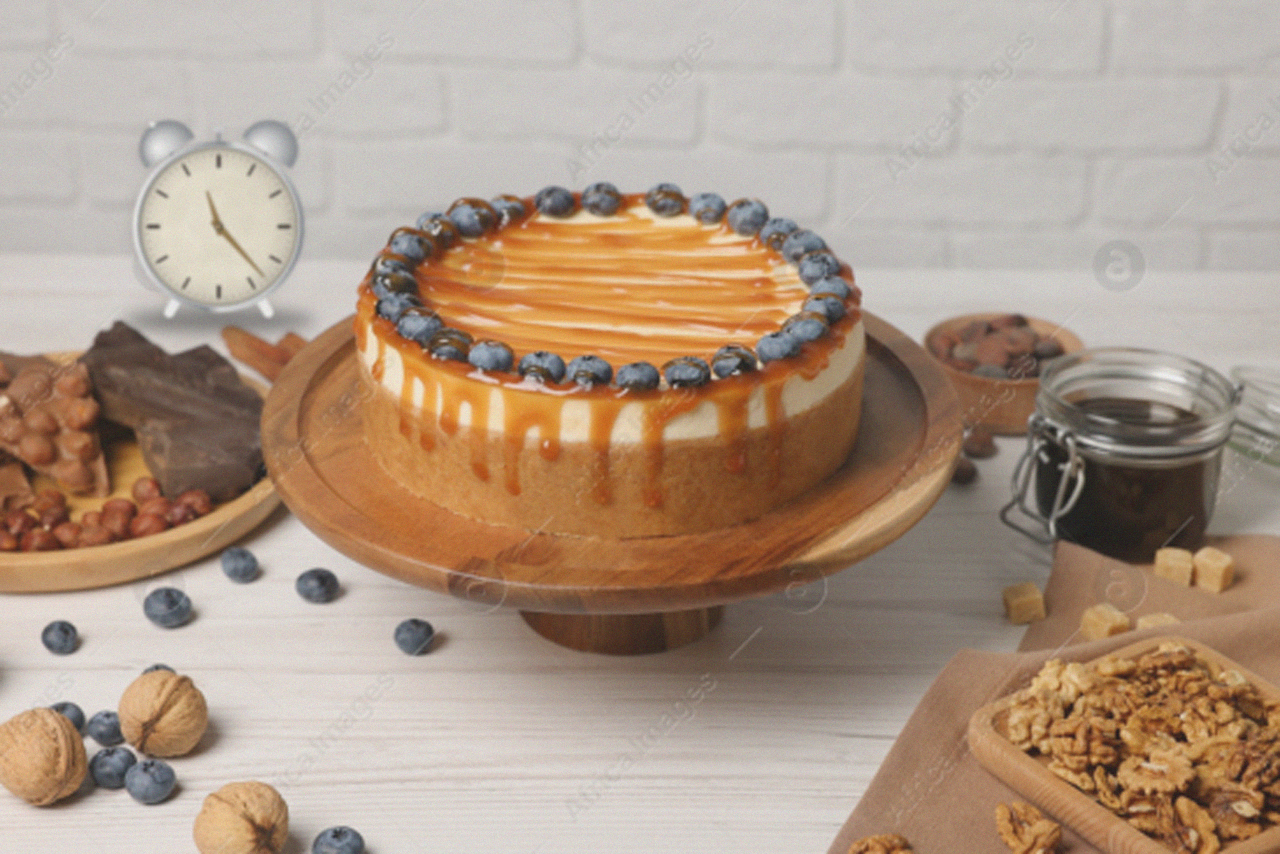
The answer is 11:23
